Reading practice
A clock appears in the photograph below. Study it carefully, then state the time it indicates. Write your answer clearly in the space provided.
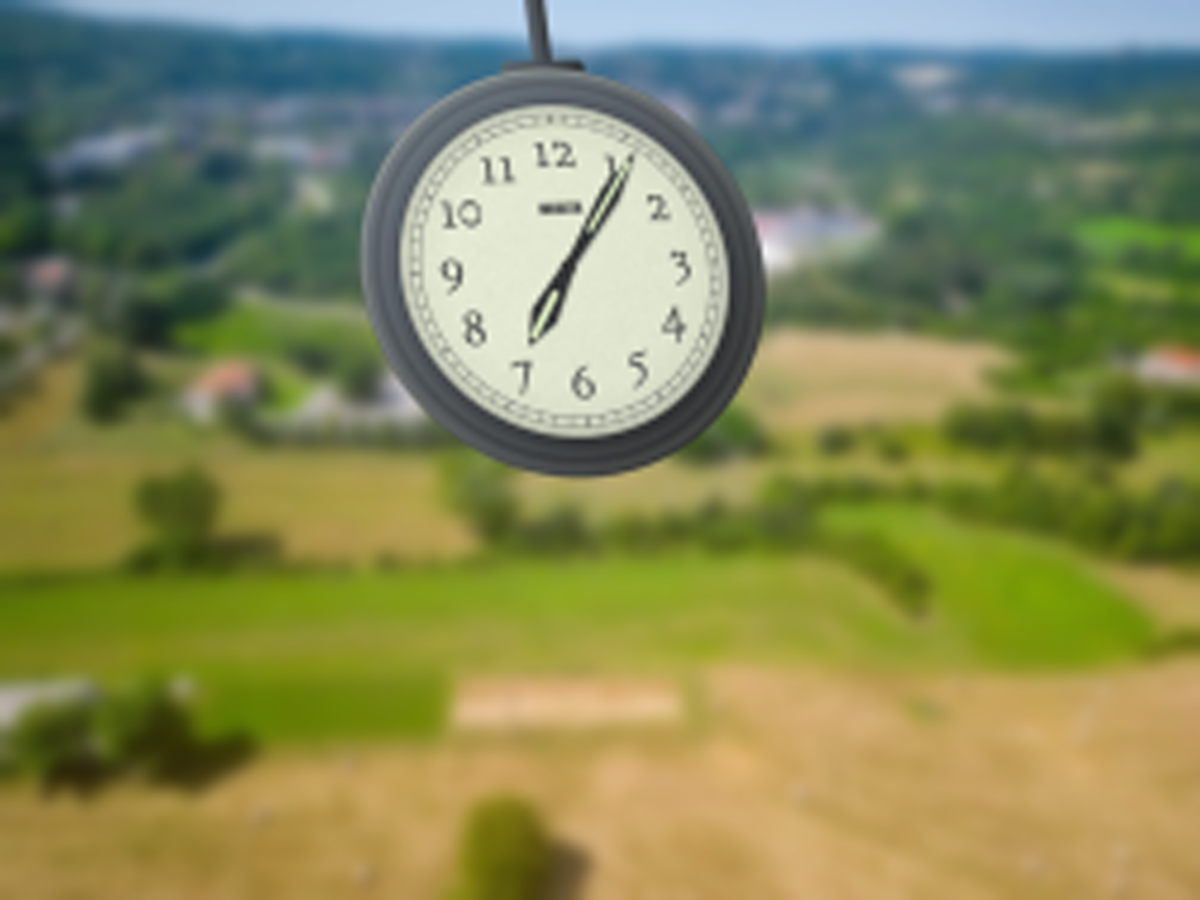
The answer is 7:06
